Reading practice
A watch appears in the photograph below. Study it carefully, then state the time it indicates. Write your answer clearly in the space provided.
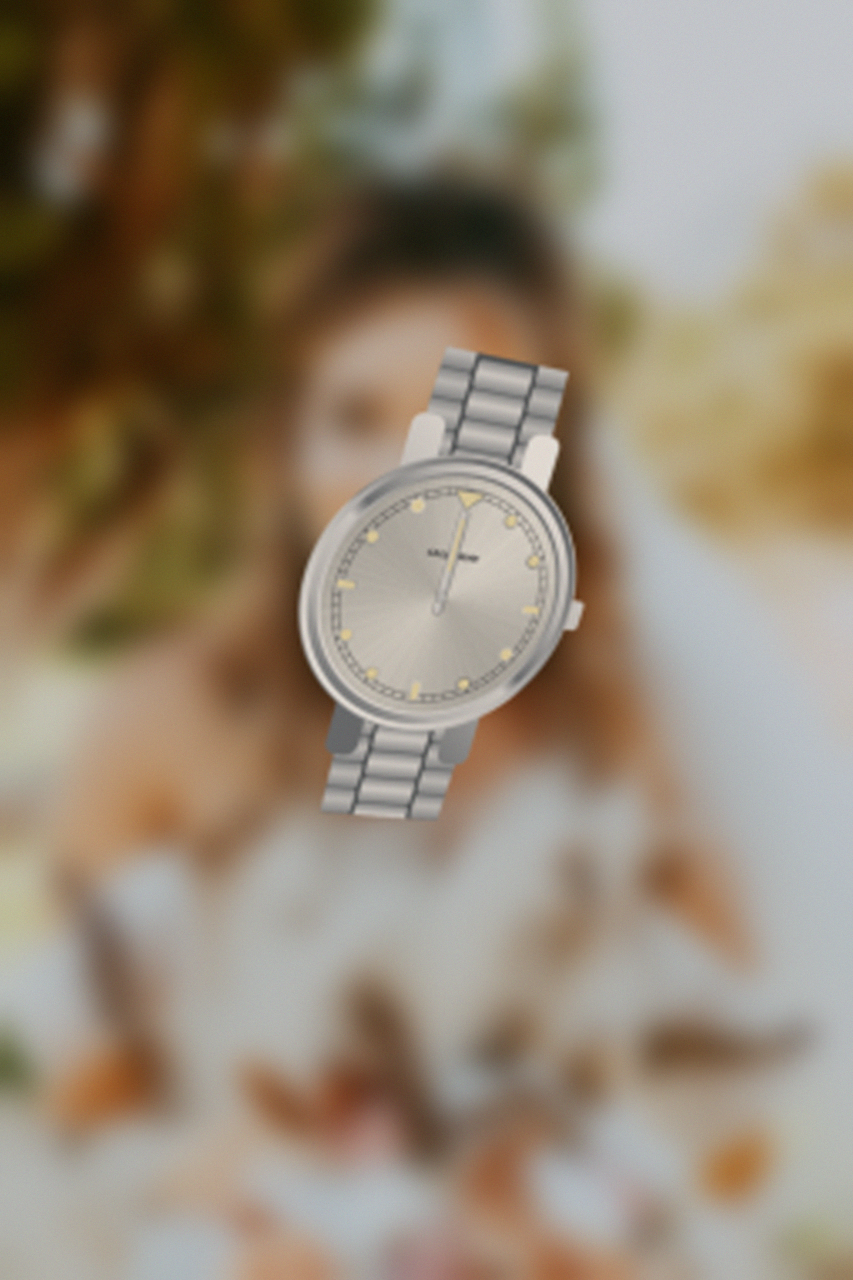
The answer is 12:00
